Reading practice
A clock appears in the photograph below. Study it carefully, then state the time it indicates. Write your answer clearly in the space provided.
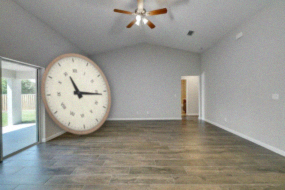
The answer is 11:16
